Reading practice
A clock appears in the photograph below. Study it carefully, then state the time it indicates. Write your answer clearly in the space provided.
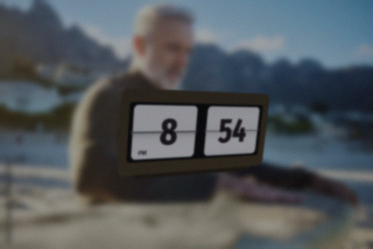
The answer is 8:54
